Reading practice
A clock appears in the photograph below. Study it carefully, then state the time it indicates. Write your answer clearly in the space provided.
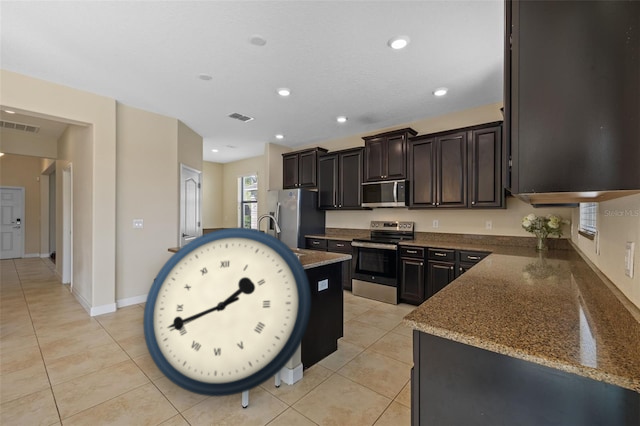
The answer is 1:41:41
